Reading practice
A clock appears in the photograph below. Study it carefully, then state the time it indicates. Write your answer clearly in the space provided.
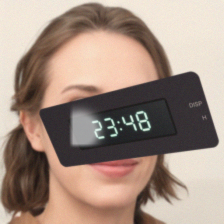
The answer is 23:48
